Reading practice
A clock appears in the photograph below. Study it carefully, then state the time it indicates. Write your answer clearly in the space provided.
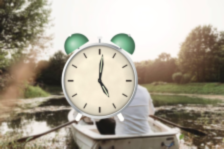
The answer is 5:01
